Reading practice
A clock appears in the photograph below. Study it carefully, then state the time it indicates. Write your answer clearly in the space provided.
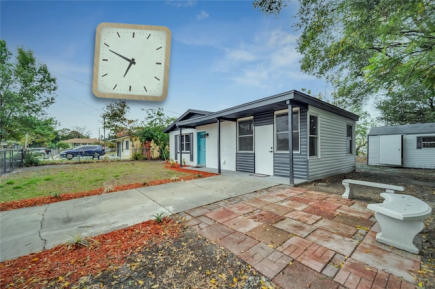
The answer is 6:49
